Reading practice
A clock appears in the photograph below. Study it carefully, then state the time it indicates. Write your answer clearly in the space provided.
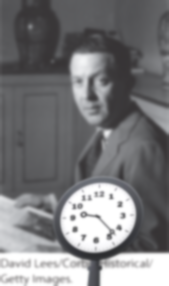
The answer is 9:23
